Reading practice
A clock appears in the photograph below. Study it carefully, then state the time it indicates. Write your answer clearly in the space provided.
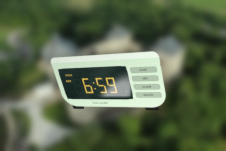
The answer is 6:59
